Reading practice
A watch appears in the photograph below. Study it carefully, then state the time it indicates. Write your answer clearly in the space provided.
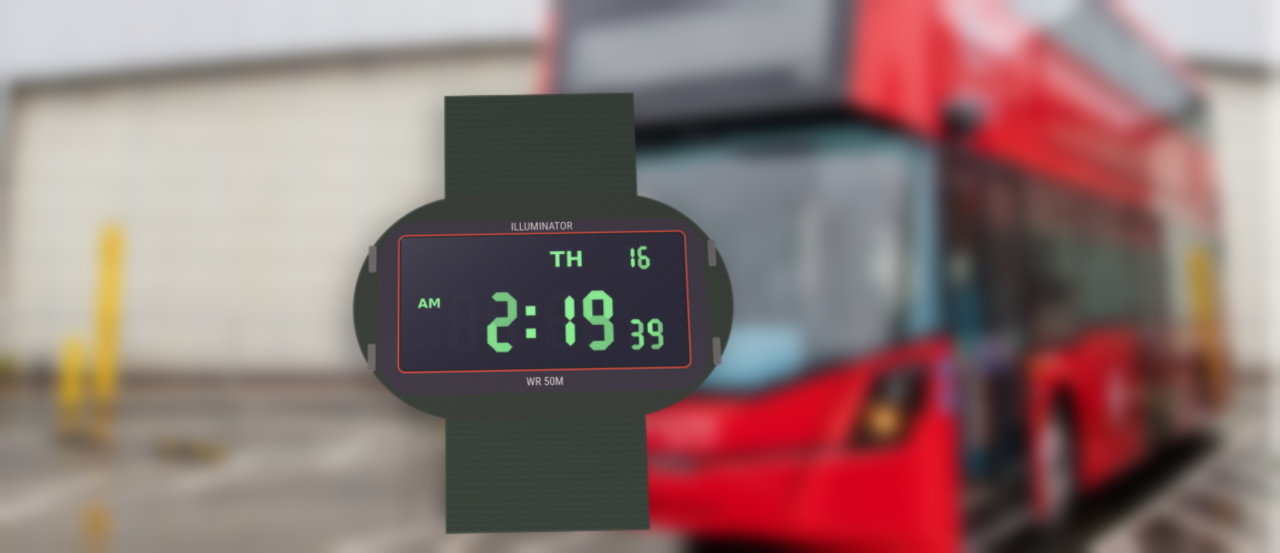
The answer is 2:19:39
